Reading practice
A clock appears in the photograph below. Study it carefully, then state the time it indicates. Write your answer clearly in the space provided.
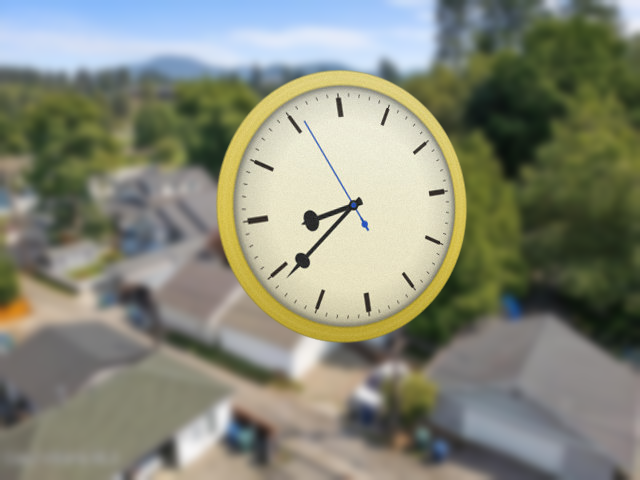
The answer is 8:38:56
